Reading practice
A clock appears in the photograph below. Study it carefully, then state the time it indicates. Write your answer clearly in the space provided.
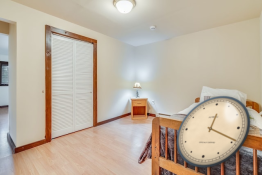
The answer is 12:19
